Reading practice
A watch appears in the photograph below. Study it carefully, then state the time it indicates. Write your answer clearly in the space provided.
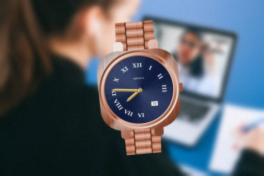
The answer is 7:46
